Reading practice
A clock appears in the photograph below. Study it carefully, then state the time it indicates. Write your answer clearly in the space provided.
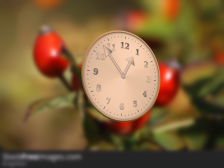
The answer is 12:53
